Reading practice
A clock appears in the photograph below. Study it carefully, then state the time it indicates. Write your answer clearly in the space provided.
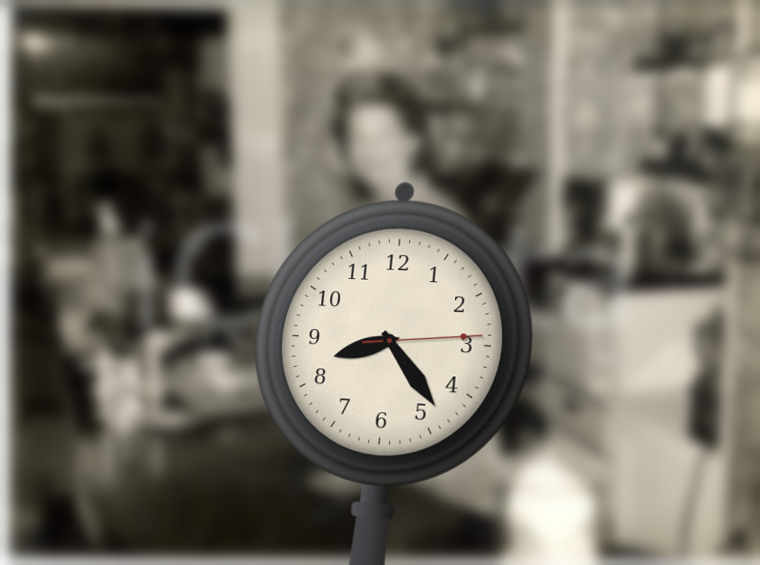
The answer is 8:23:14
